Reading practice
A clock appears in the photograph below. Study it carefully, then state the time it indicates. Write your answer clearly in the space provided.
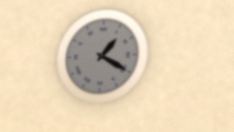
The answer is 1:20
